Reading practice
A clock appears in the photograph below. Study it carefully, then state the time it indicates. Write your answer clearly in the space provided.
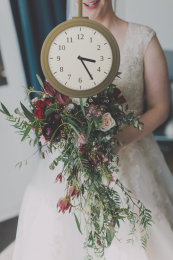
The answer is 3:25
